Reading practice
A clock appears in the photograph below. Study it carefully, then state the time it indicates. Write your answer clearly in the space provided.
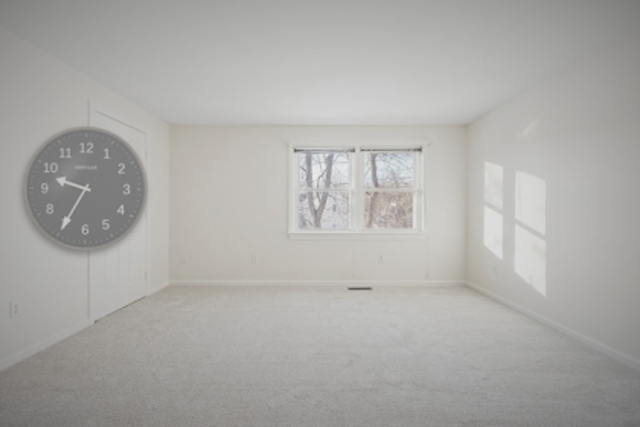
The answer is 9:35
